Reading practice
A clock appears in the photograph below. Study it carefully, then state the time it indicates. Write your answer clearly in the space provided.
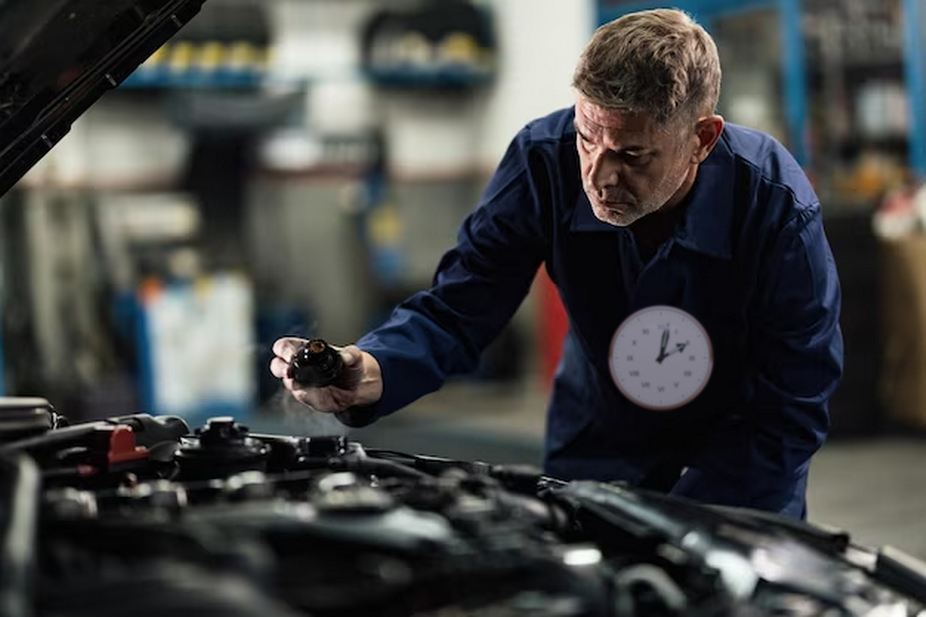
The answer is 2:02
